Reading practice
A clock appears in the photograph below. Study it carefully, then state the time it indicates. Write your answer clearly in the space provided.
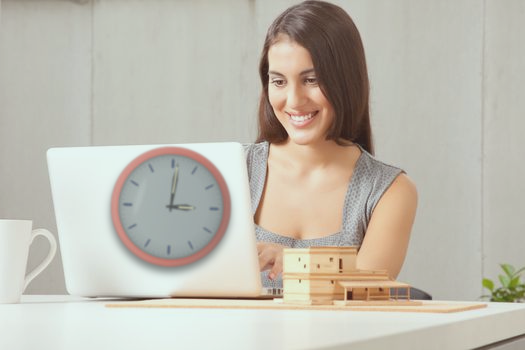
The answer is 3:01
